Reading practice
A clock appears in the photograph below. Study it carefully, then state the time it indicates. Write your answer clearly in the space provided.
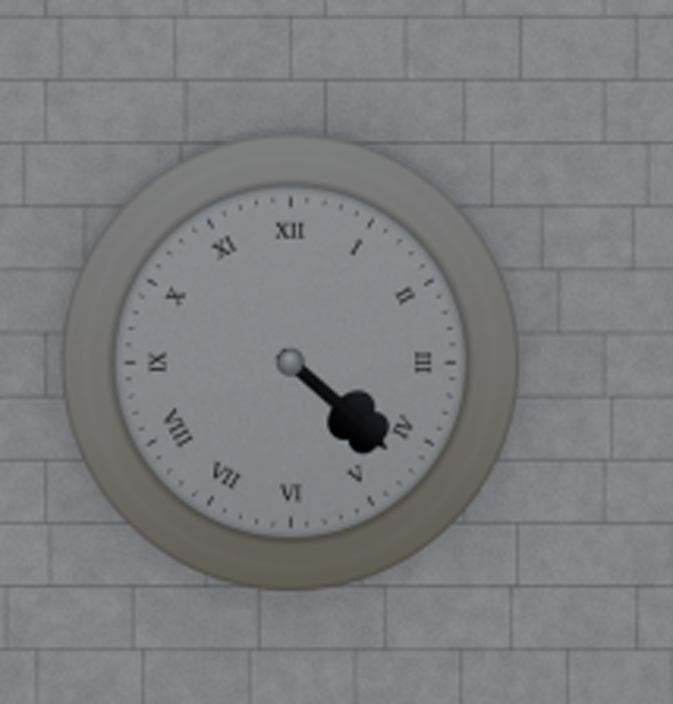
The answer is 4:22
